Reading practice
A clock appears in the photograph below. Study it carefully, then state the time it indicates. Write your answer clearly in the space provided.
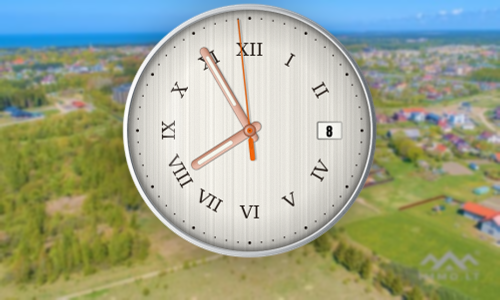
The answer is 7:54:59
